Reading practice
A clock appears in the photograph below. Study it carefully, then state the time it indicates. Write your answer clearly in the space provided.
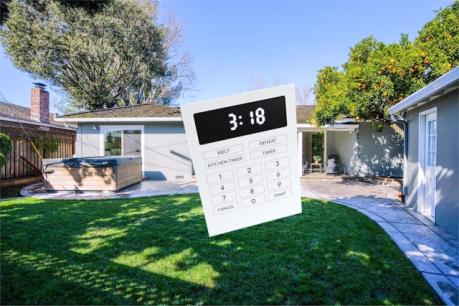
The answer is 3:18
